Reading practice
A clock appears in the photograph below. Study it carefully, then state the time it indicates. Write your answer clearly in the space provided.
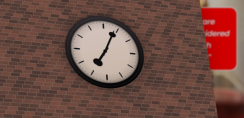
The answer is 7:04
